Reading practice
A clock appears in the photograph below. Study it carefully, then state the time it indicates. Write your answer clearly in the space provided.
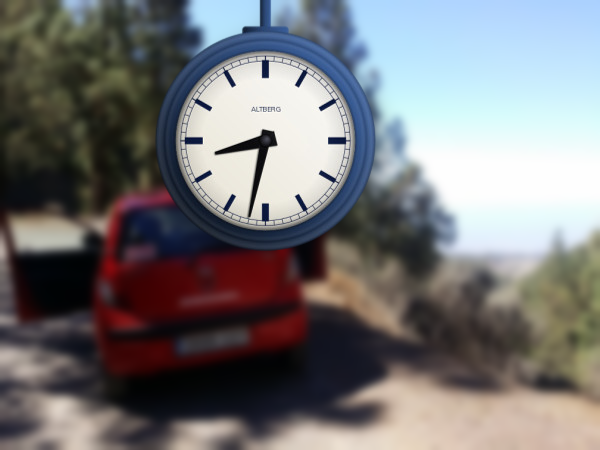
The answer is 8:32
